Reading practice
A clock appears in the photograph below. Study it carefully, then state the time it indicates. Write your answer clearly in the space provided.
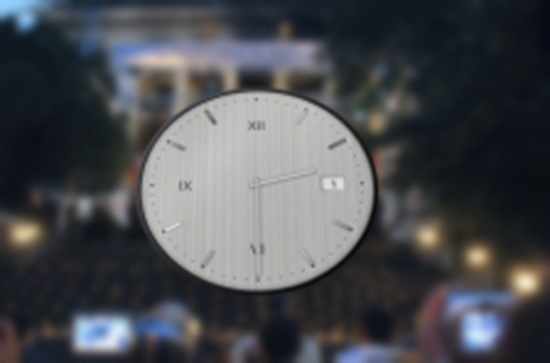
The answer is 2:30
